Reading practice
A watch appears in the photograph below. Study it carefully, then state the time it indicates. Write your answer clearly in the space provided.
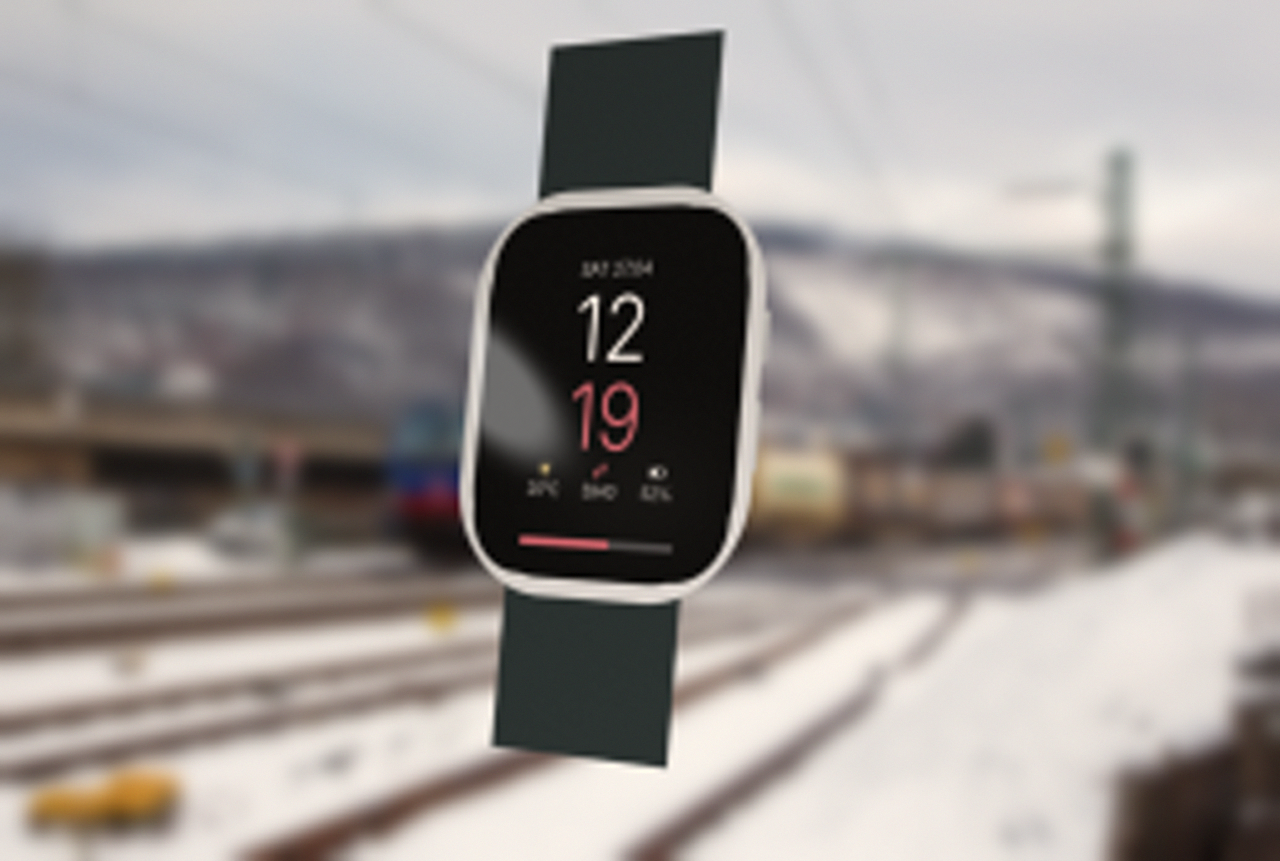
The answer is 12:19
